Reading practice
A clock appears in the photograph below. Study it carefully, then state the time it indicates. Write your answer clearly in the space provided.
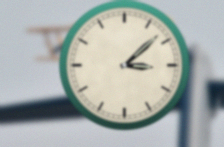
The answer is 3:08
